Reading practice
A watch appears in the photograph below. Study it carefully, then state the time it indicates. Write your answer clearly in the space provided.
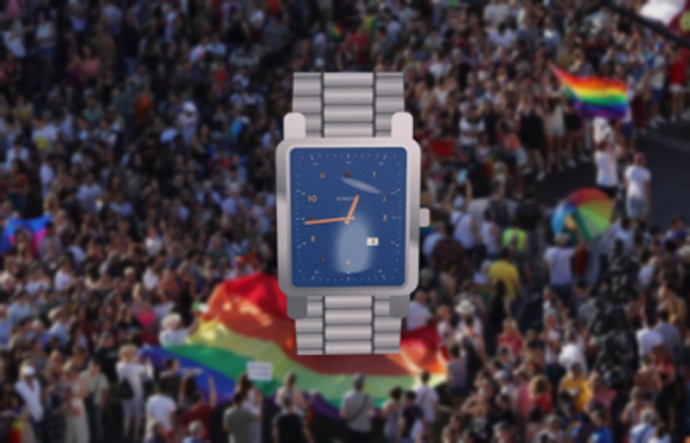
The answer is 12:44
